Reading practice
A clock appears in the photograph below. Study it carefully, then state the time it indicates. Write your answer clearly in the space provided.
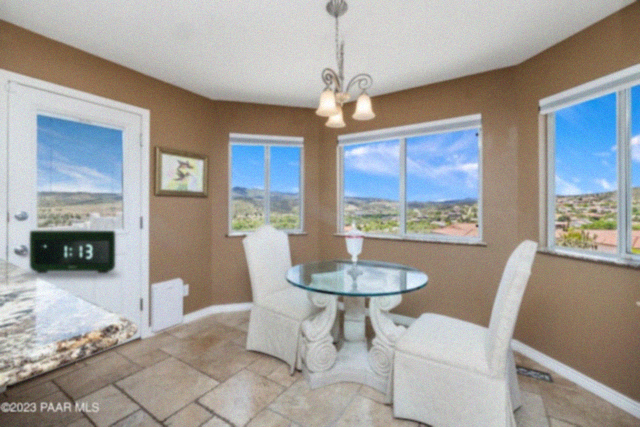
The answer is 1:13
